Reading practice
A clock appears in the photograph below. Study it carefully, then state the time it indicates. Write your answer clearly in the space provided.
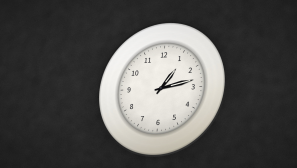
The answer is 1:13
